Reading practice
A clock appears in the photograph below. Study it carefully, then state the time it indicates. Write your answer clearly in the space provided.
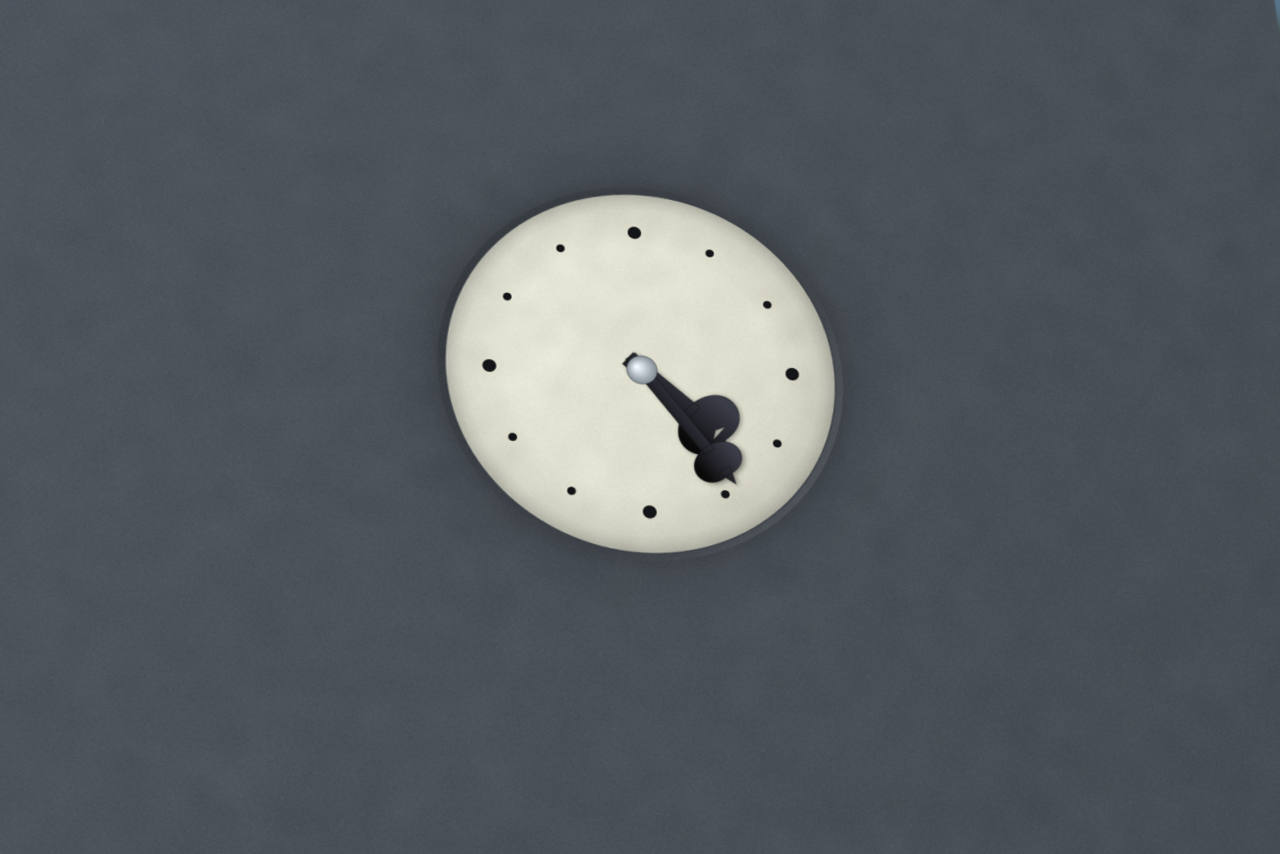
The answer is 4:24
